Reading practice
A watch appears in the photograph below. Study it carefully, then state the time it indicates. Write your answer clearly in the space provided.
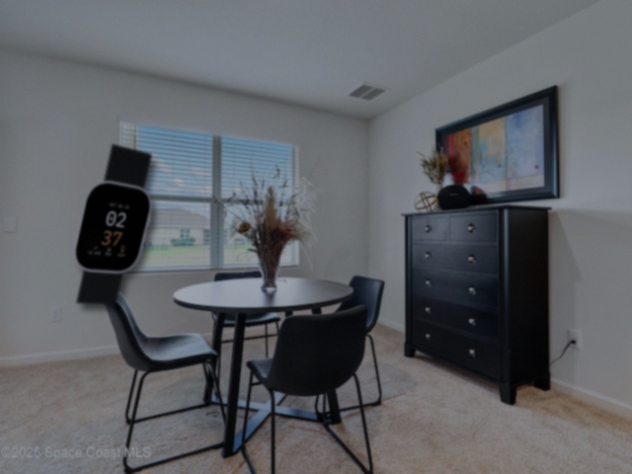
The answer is 2:37
